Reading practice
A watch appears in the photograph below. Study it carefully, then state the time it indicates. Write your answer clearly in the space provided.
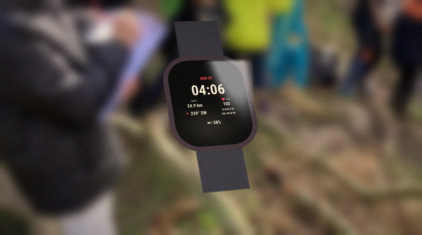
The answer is 4:06
